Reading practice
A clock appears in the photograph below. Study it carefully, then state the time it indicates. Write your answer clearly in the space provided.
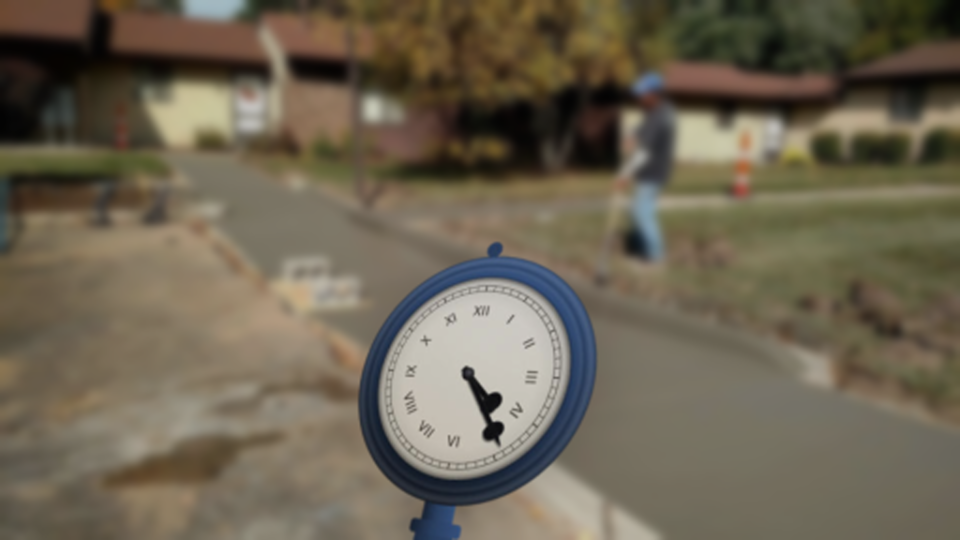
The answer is 4:24
